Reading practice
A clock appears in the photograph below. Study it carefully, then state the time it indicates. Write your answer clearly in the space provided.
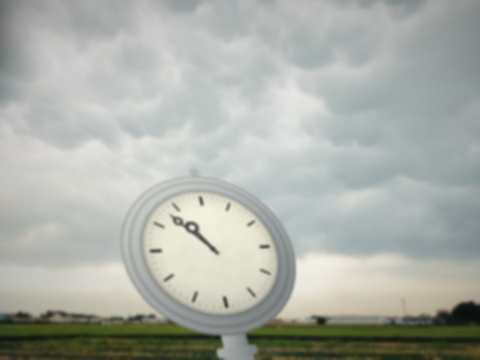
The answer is 10:53
